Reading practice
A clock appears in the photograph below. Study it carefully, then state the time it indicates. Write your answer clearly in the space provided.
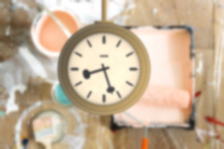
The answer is 8:27
